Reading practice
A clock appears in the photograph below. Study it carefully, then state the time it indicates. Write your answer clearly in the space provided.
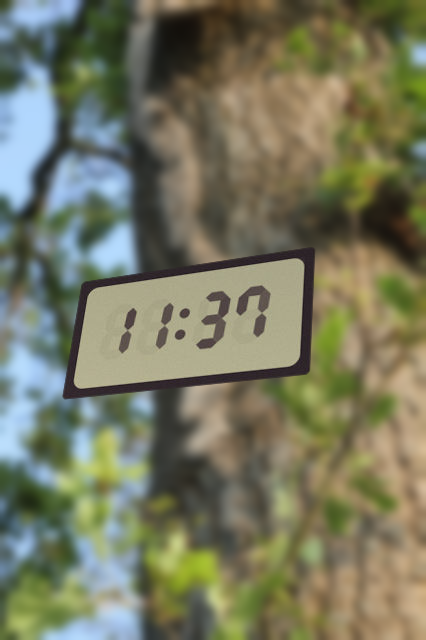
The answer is 11:37
